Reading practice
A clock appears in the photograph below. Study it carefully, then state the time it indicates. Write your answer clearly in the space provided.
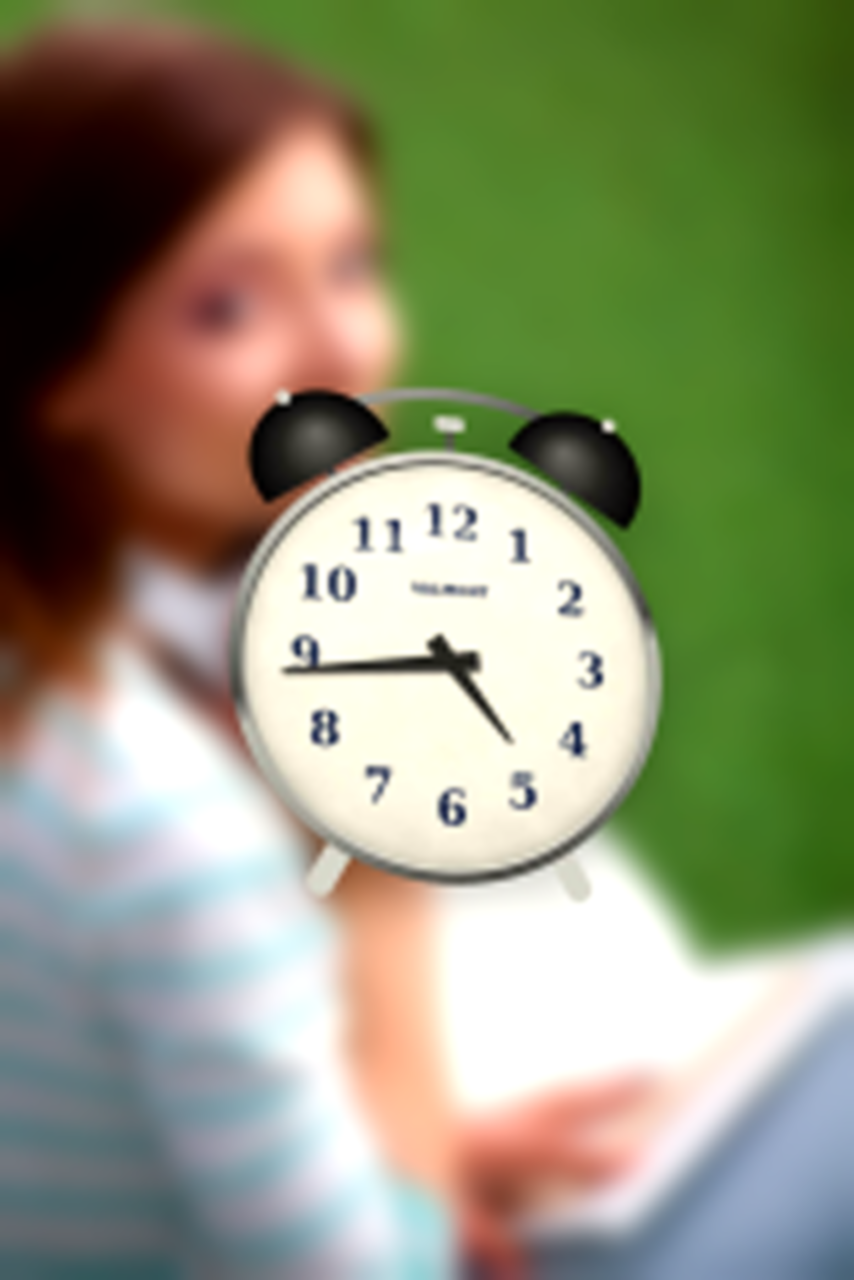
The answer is 4:44
